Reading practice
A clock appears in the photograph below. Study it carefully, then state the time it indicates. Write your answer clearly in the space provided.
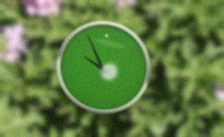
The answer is 9:55
